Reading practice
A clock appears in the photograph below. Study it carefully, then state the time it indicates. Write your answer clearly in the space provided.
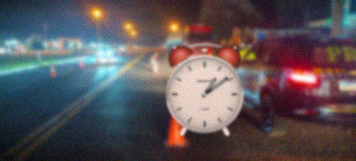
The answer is 1:09
